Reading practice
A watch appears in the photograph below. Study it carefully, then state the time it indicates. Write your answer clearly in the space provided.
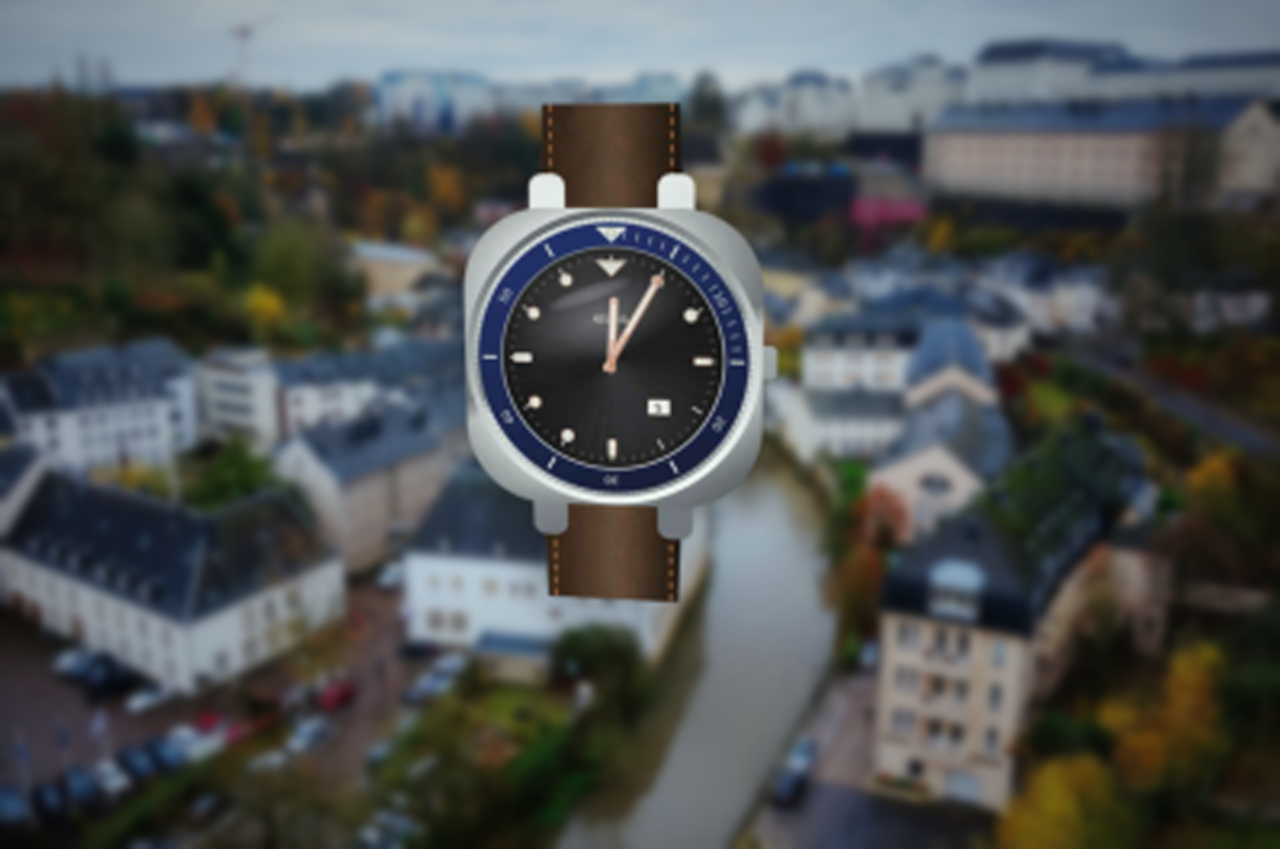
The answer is 12:05
